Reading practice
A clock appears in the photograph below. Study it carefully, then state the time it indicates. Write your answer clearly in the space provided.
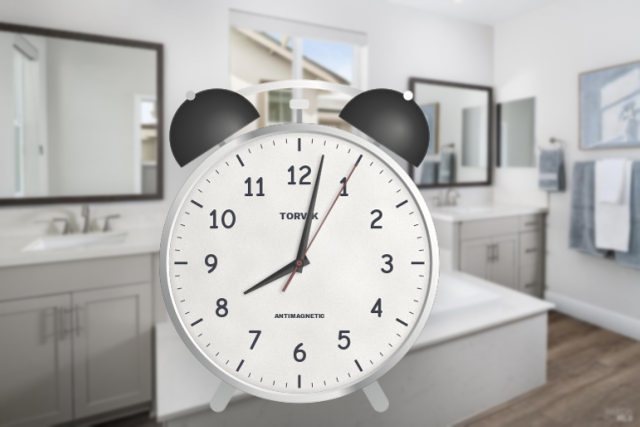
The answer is 8:02:05
